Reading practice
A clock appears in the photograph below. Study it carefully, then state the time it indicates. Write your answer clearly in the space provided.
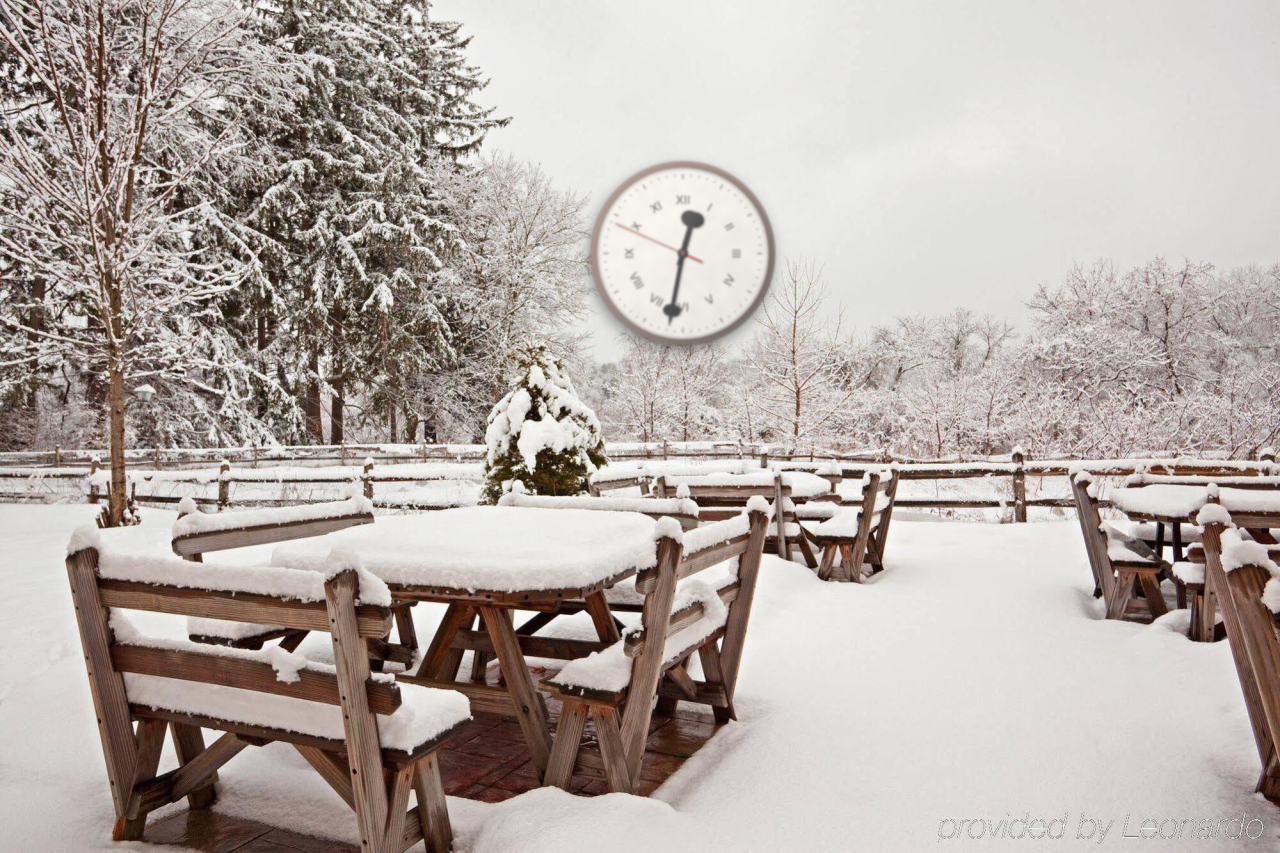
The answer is 12:31:49
